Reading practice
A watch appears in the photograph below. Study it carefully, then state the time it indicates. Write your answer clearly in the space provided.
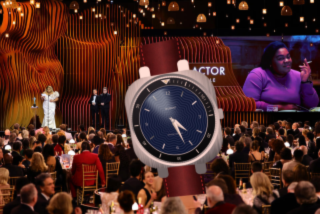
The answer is 4:27
